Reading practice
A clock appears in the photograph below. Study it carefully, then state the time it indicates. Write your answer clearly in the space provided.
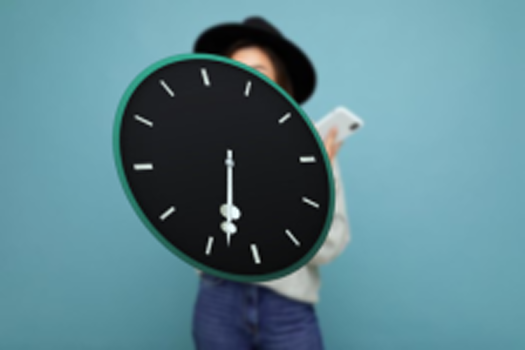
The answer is 6:33
